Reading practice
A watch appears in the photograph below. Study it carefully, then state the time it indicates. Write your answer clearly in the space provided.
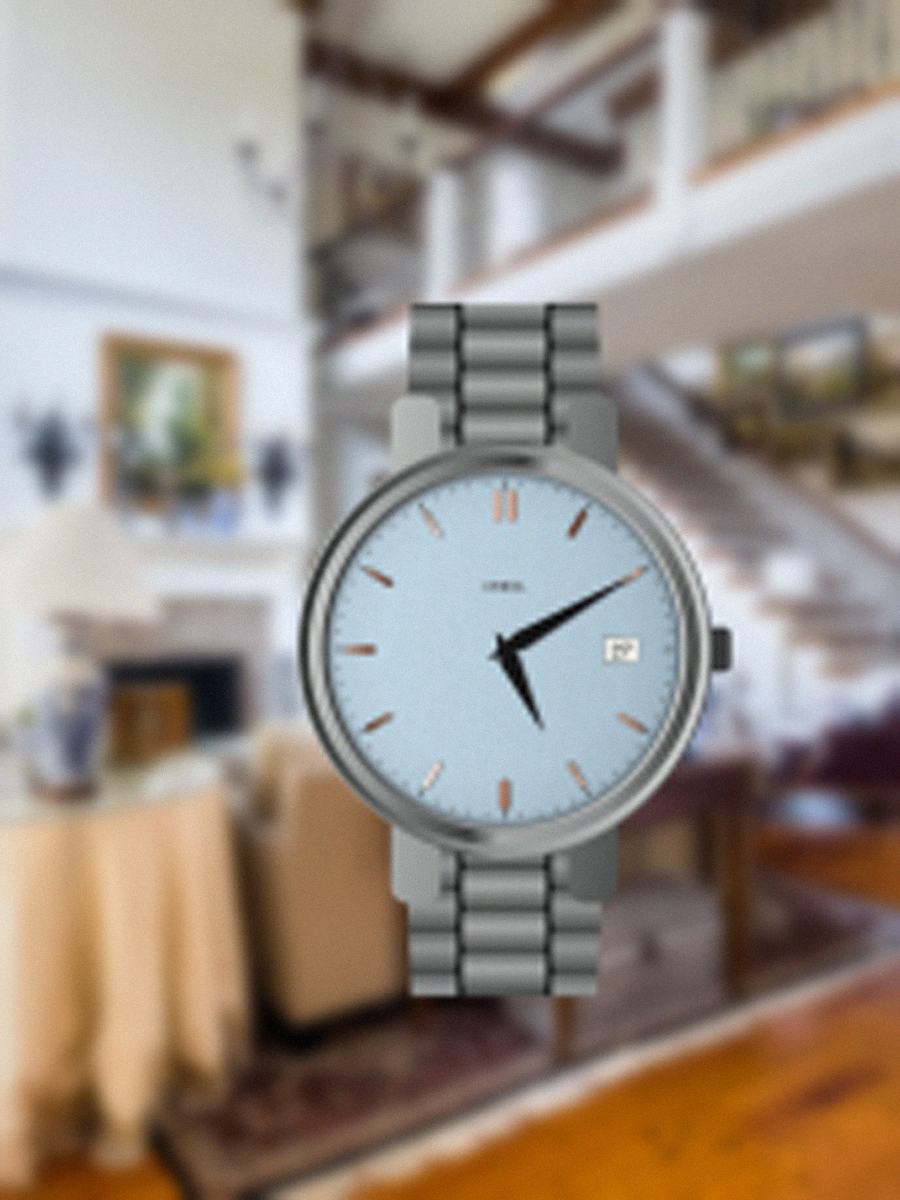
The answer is 5:10
